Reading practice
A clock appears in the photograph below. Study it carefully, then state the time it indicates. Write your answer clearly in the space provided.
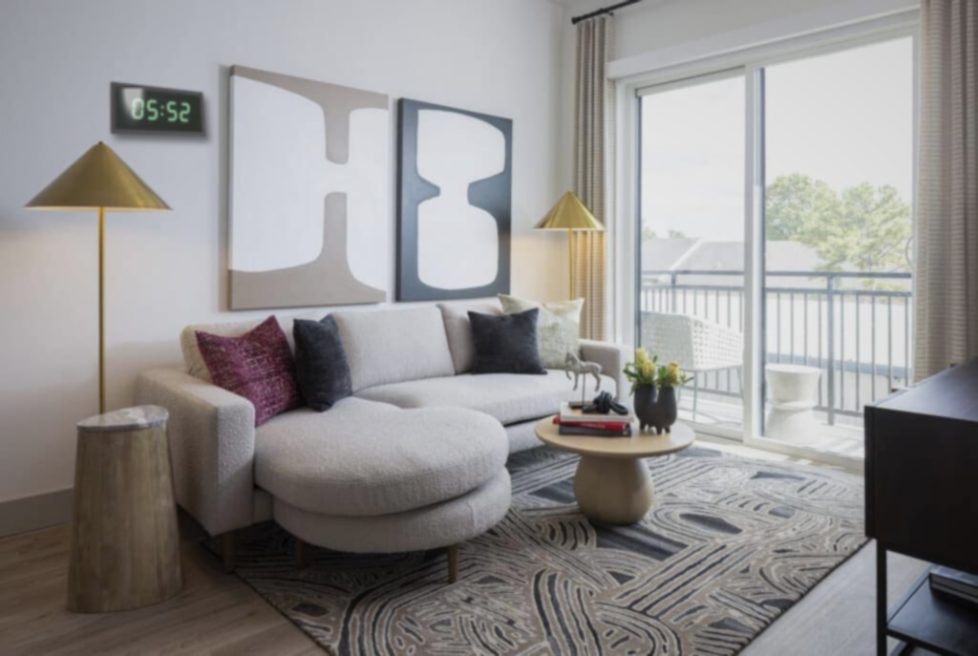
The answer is 5:52
